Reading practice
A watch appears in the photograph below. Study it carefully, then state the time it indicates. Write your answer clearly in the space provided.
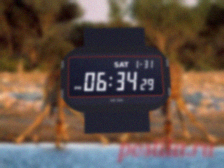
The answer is 6:34:29
